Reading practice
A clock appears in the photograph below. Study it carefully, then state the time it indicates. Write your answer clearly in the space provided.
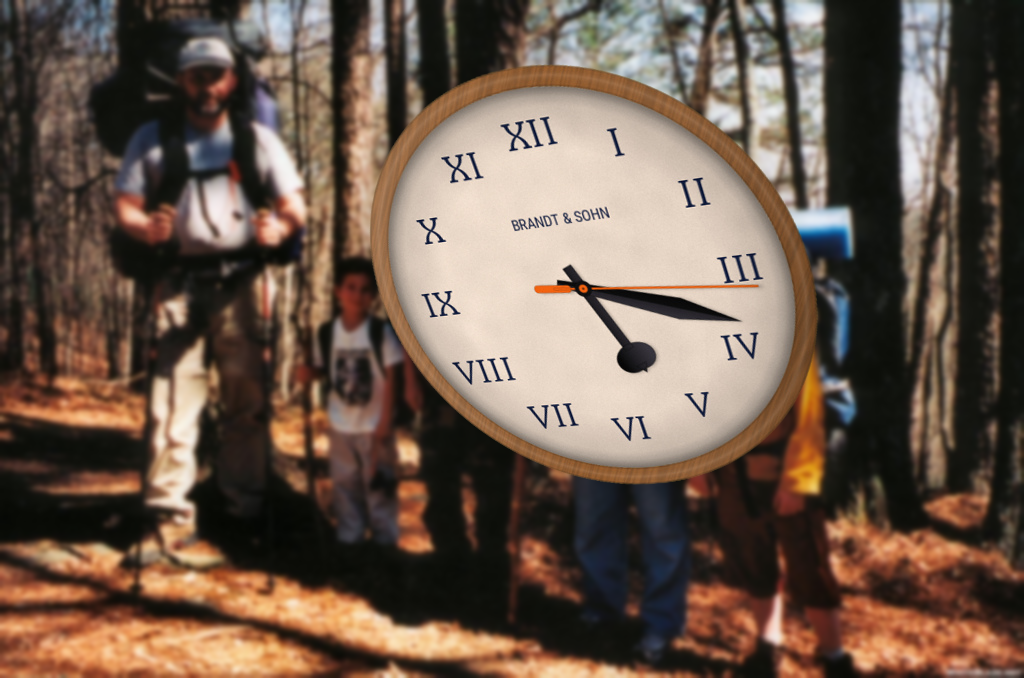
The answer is 5:18:16
